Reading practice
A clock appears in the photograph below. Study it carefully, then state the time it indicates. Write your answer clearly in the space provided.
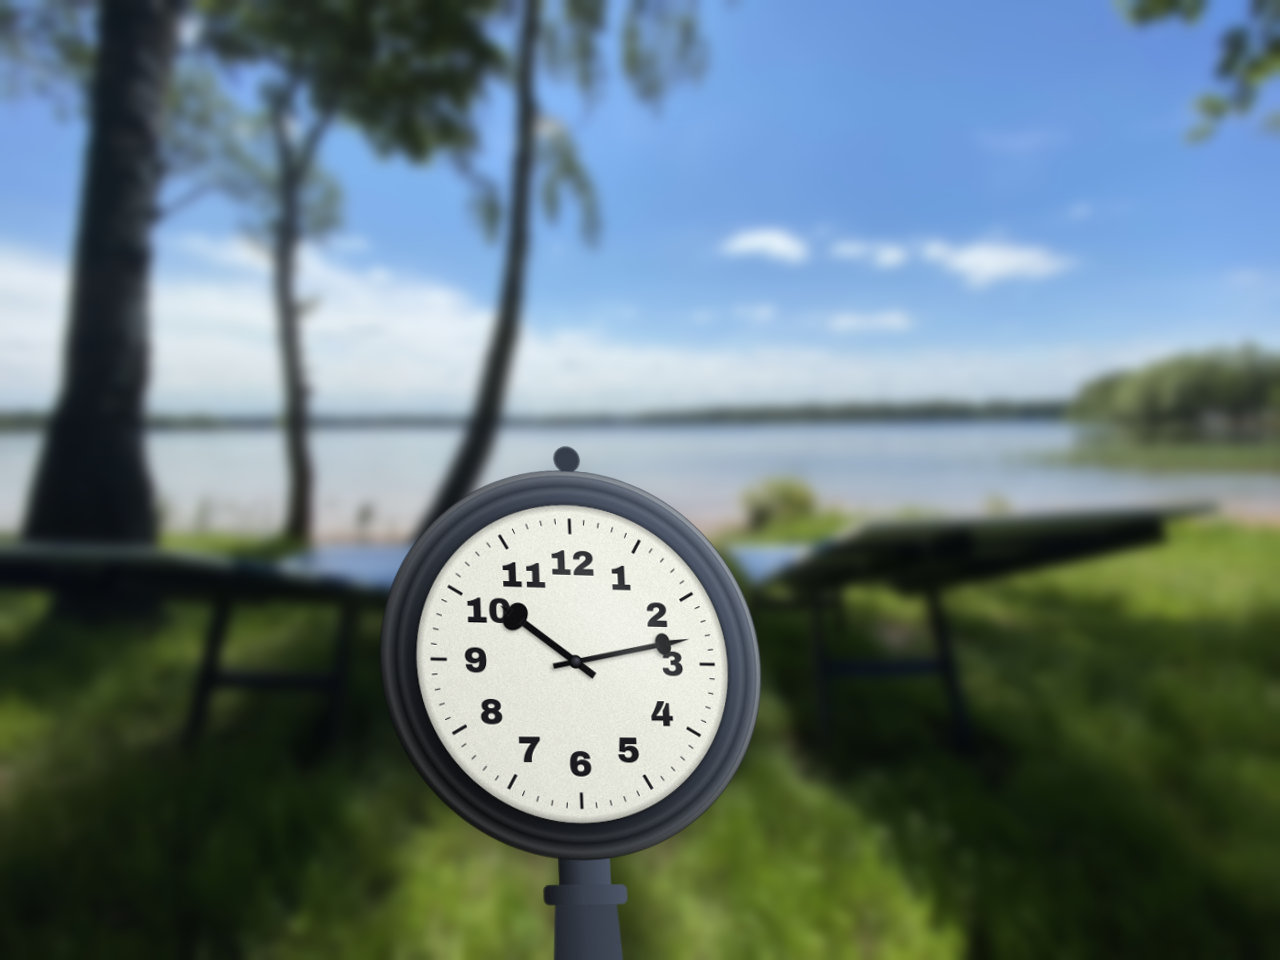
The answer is 10:13
